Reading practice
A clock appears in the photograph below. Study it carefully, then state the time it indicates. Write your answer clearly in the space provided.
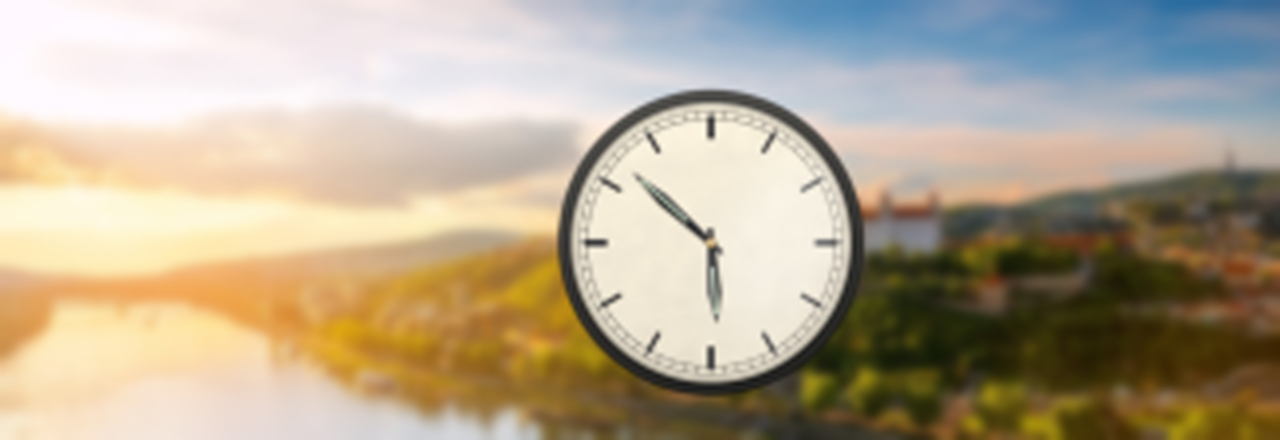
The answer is 5:52
